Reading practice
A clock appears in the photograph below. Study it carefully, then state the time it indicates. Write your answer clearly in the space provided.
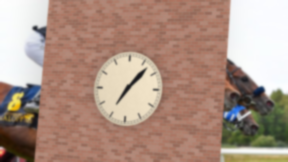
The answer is 7:07
